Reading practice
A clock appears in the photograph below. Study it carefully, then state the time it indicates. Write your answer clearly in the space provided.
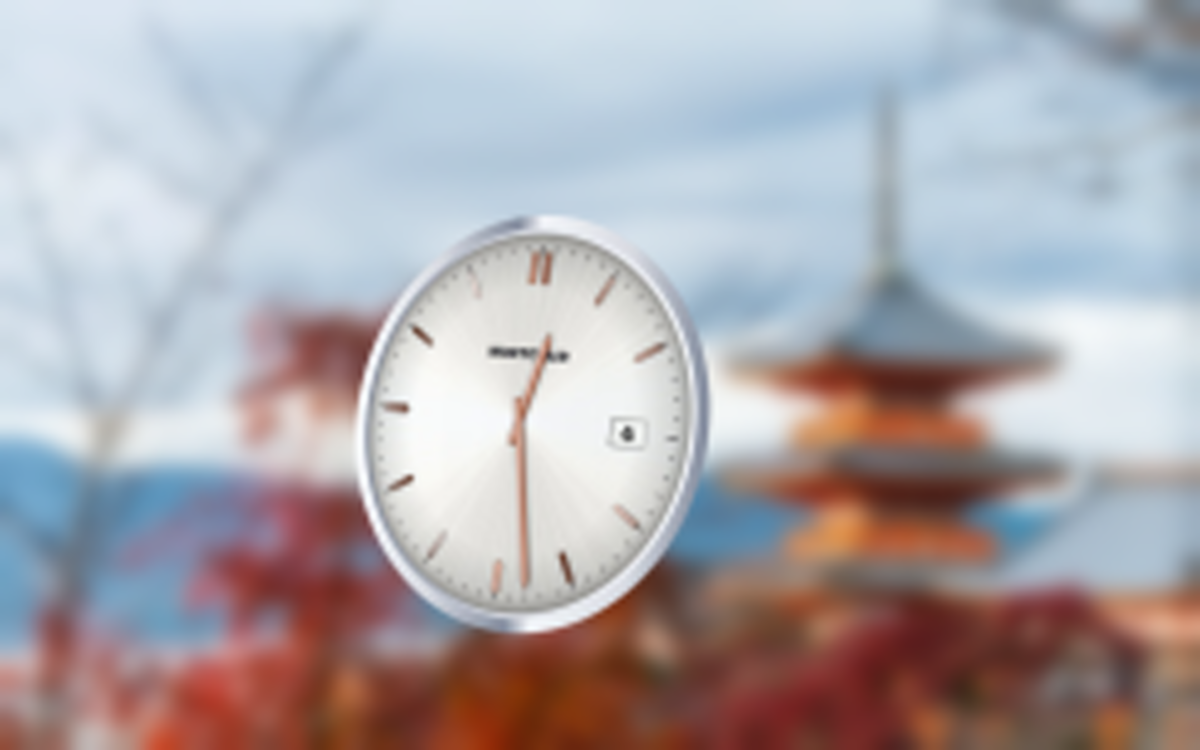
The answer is 12:28
